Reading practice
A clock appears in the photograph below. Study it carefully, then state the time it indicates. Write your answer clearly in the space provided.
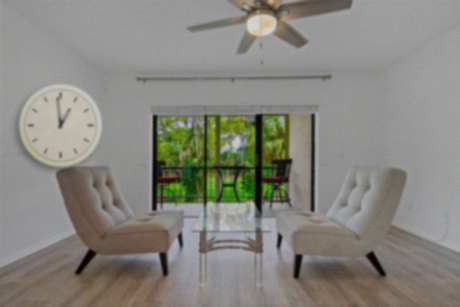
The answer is 12:59
